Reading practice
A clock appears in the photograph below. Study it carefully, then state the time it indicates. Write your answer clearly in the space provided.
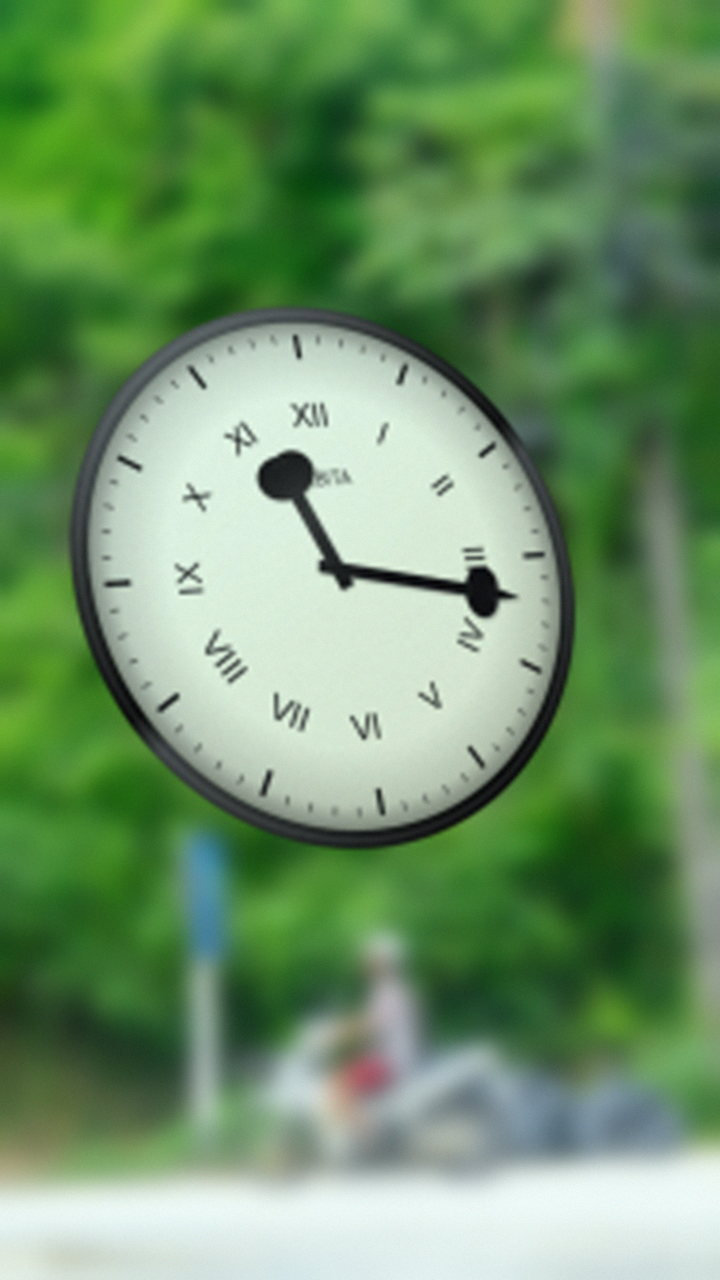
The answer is 11:17
